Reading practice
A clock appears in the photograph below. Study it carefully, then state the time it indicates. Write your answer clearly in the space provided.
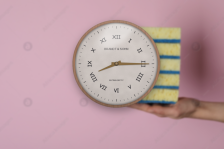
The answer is 8:15
